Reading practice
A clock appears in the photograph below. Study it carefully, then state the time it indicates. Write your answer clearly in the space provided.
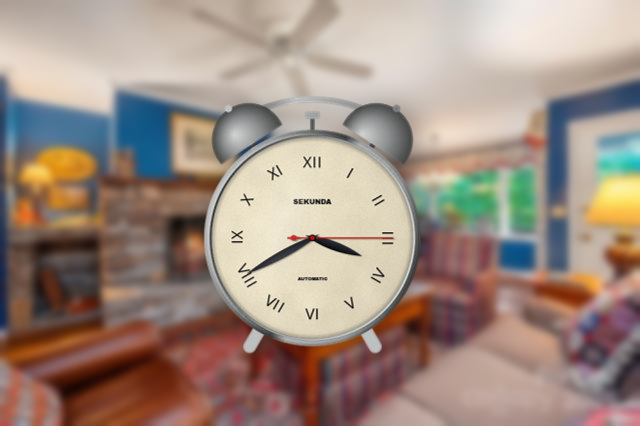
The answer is 3:40:15
